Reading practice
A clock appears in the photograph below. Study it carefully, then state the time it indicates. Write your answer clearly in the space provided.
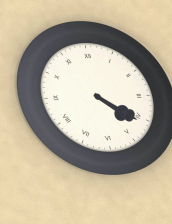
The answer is 4:21
